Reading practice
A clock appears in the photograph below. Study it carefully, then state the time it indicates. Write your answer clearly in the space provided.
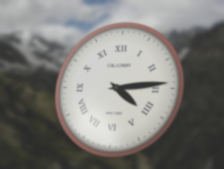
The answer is 4:14
